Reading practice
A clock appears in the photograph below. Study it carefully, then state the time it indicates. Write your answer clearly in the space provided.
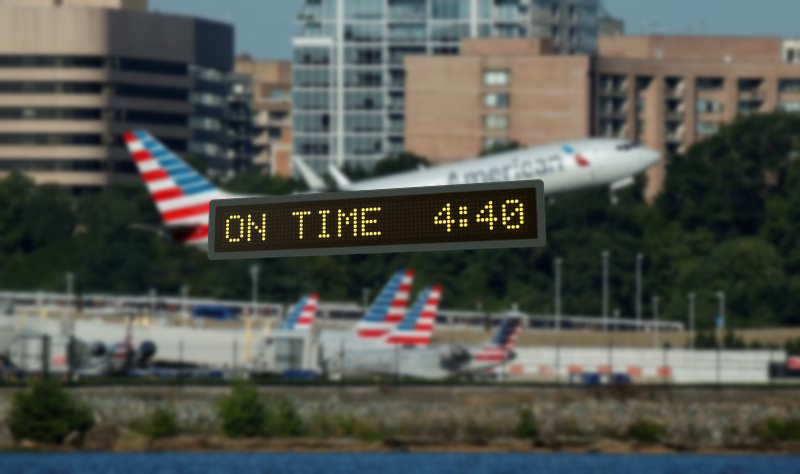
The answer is 4:40
